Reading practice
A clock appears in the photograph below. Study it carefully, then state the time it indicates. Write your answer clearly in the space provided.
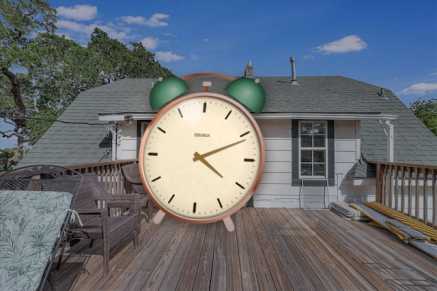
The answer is 4:11
